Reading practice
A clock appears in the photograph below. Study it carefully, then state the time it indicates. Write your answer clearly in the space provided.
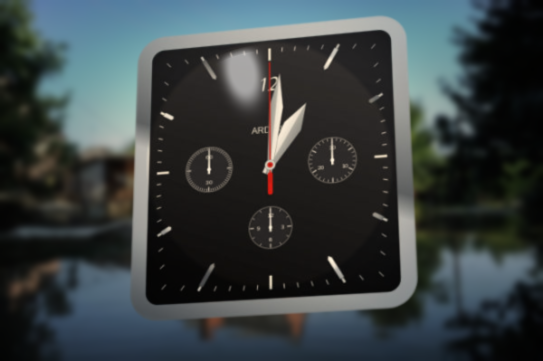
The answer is 1:01
